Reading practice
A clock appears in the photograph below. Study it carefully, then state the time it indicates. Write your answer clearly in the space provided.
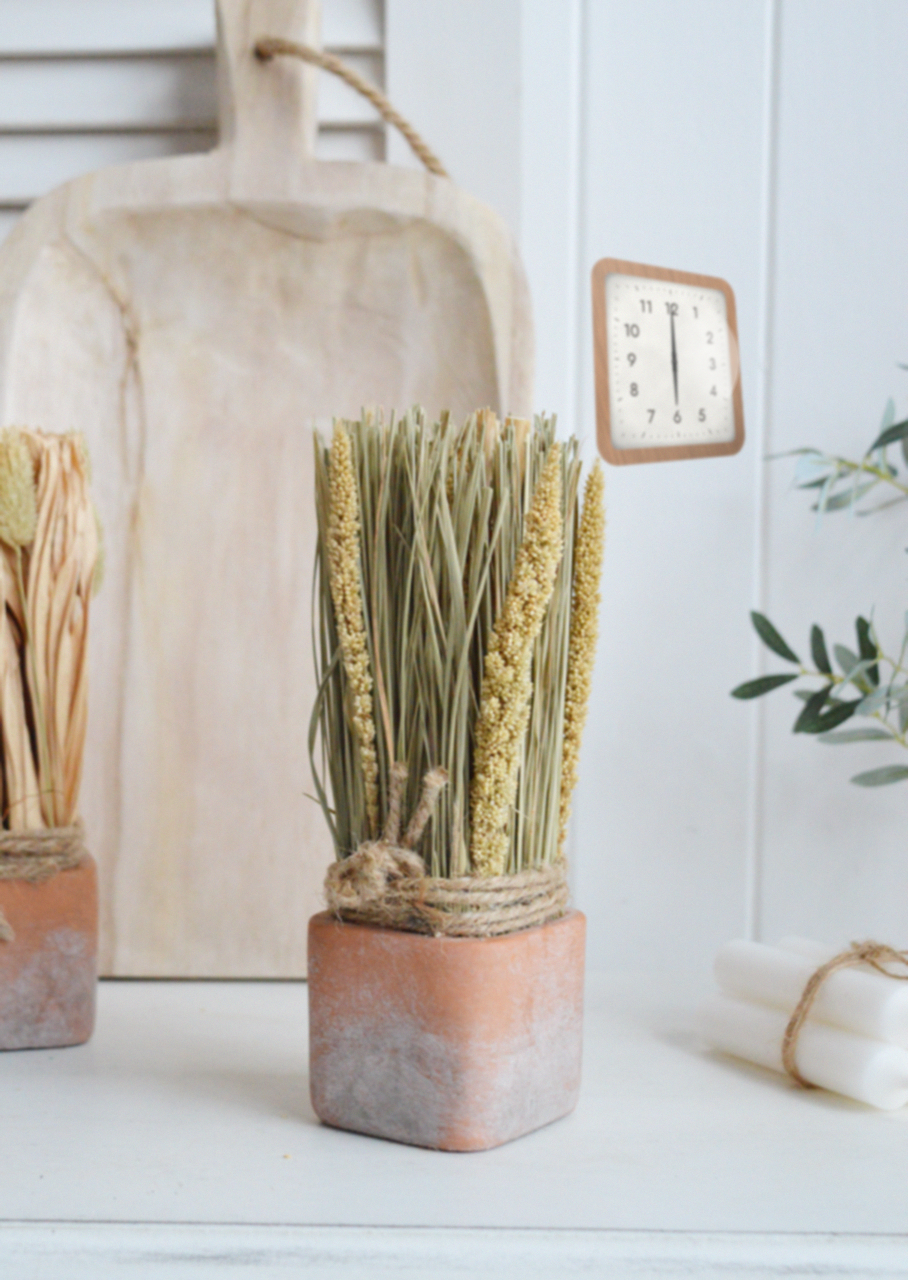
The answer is 6:00
